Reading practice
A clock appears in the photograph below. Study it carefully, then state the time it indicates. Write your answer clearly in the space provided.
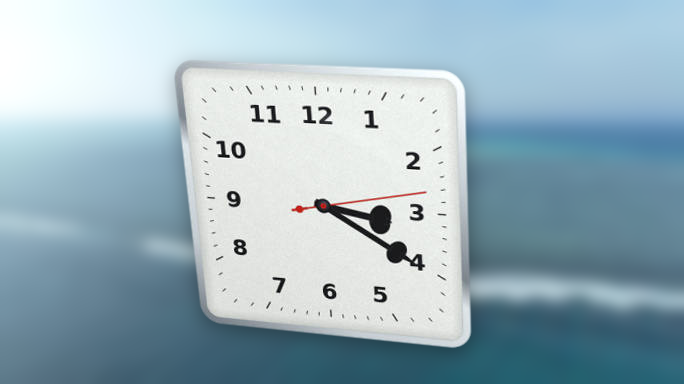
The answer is 3:20:13
